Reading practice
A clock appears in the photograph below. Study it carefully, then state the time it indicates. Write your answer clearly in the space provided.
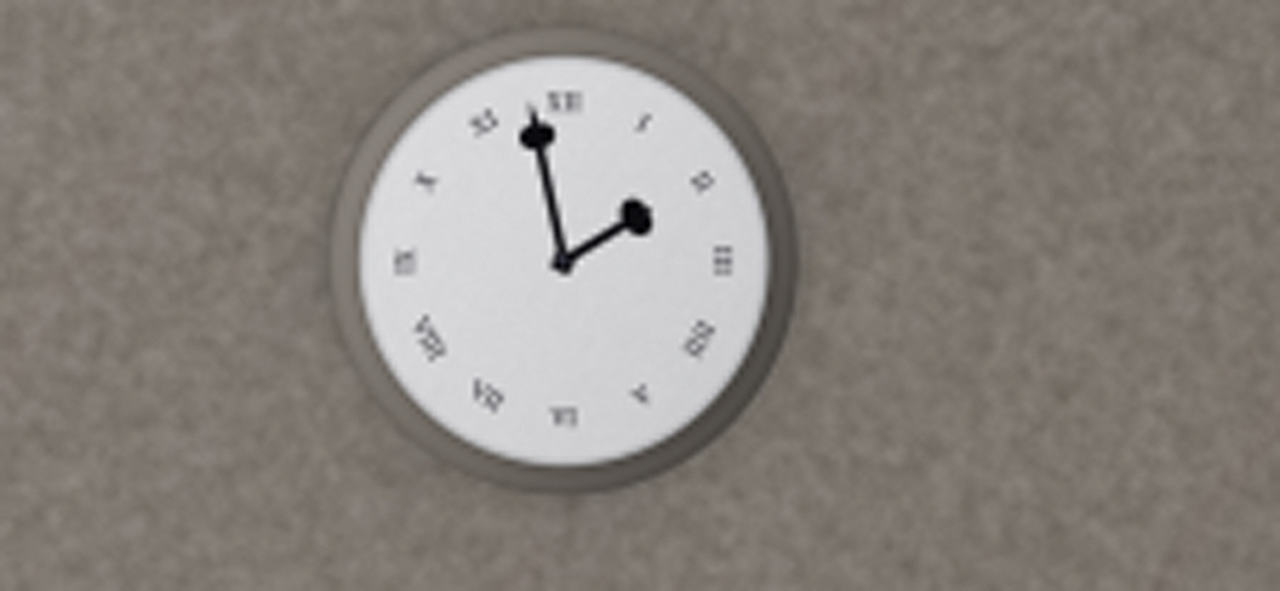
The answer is 1:58
